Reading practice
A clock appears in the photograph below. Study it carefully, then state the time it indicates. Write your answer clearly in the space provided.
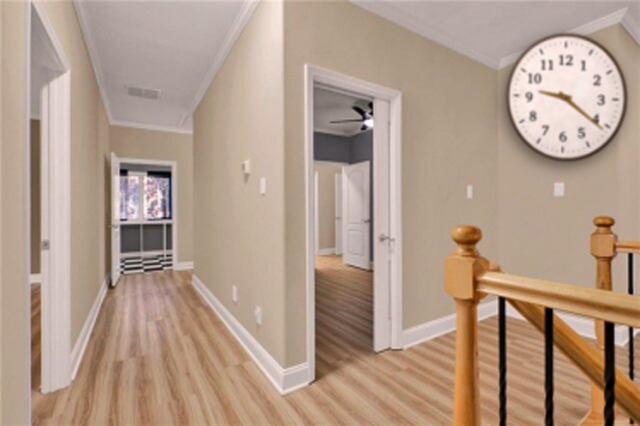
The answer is 9:21
